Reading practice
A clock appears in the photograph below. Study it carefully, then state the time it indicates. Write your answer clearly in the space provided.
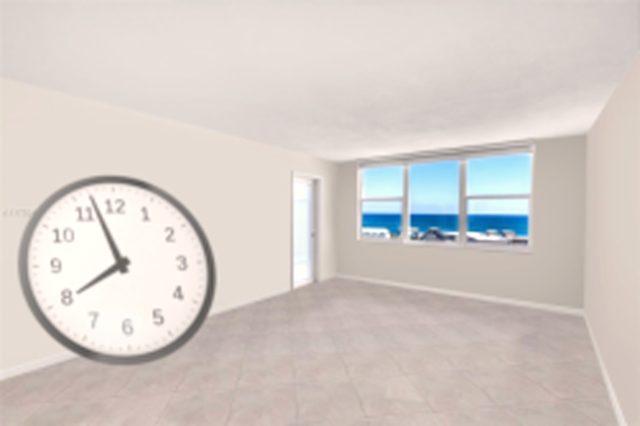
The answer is 7:57
